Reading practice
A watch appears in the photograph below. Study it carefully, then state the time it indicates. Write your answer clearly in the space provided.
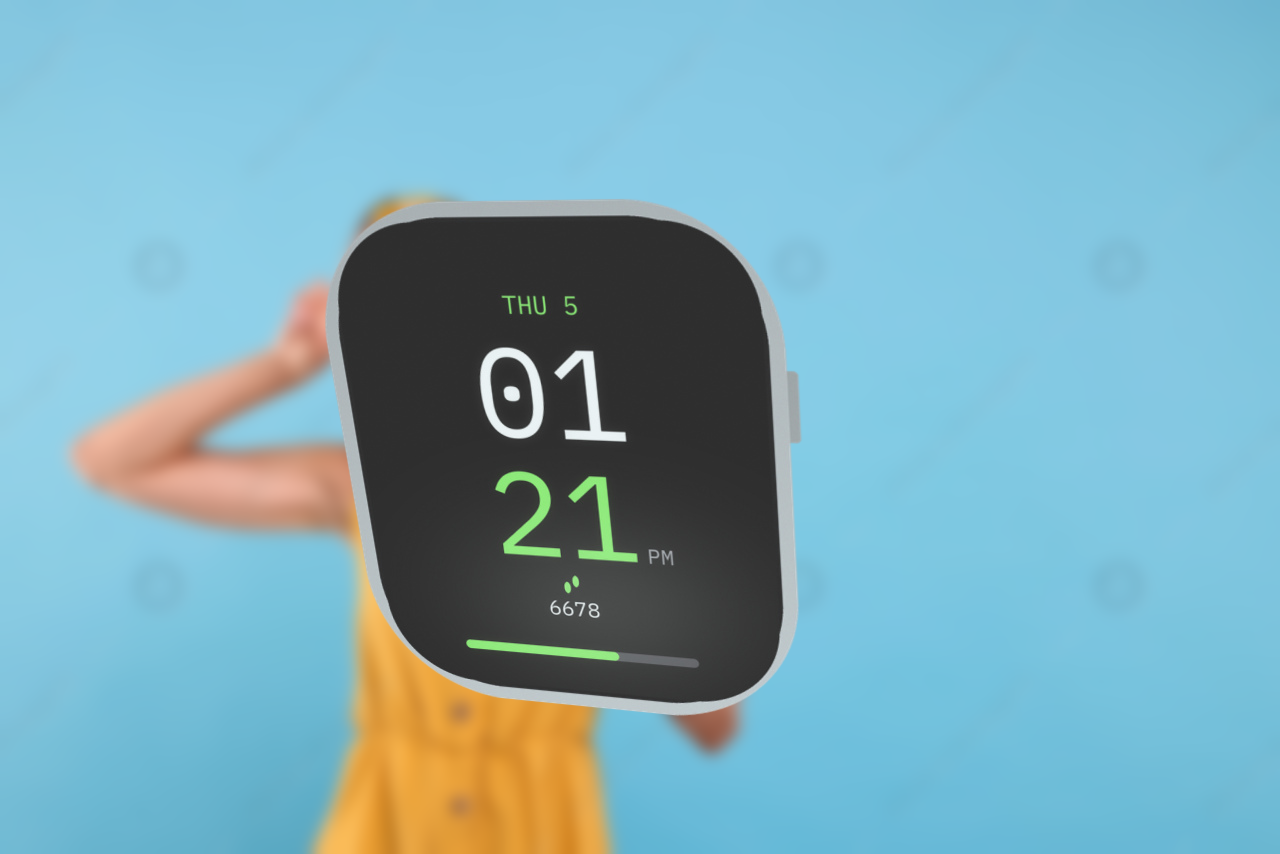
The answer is 1:21
